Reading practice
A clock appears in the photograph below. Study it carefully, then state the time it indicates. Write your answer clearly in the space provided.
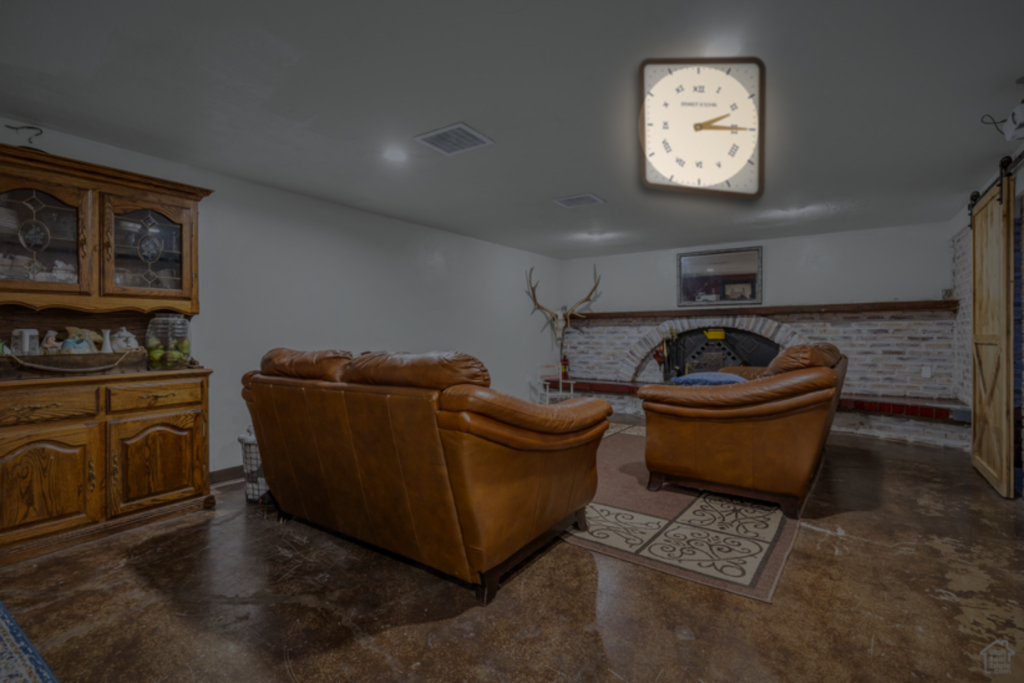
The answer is 2:15
